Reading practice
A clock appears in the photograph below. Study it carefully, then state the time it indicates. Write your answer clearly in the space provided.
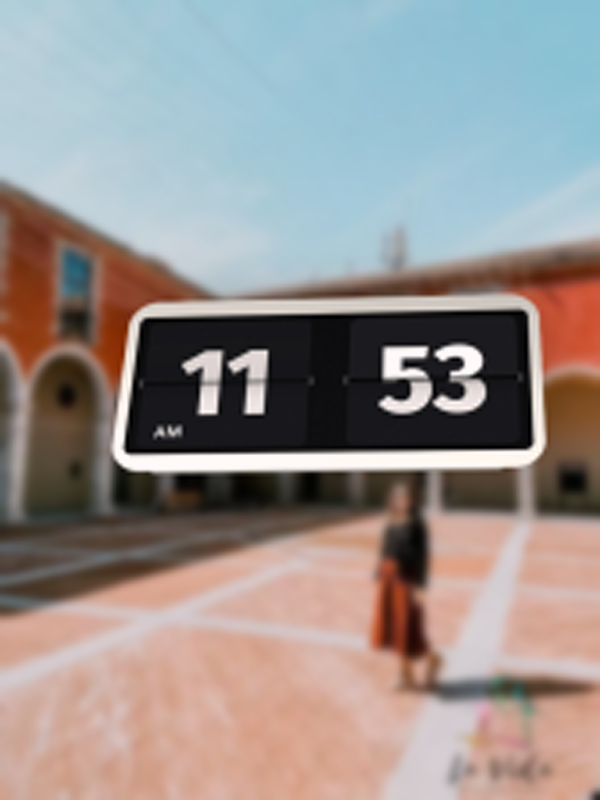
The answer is 11:53
